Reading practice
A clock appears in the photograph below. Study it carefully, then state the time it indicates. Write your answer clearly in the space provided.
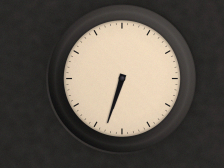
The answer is 6:33
